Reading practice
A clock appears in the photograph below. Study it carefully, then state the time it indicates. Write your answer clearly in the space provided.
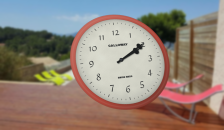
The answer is 2:10
